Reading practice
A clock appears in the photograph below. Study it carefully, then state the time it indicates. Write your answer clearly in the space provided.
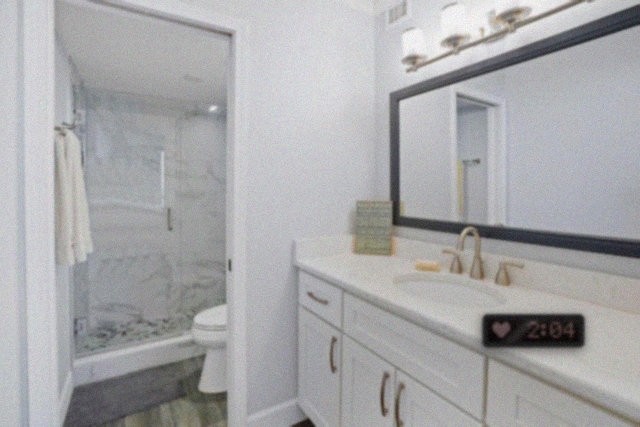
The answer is 2:04
